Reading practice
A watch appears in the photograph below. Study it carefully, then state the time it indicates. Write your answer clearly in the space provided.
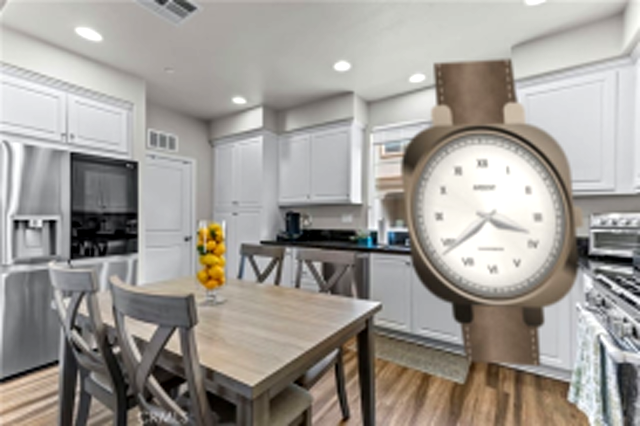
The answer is 3:39
